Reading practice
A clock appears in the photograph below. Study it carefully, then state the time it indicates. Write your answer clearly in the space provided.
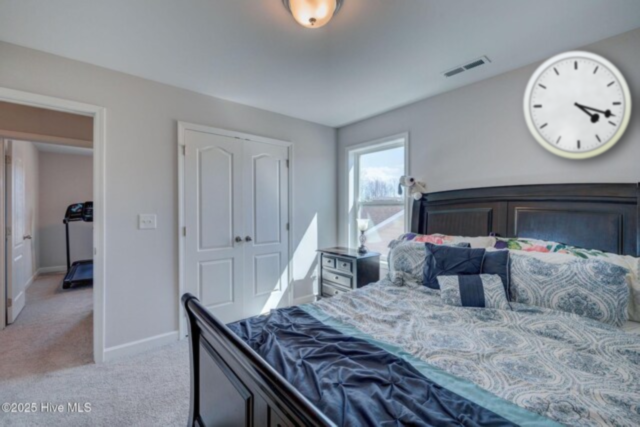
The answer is 4:18
